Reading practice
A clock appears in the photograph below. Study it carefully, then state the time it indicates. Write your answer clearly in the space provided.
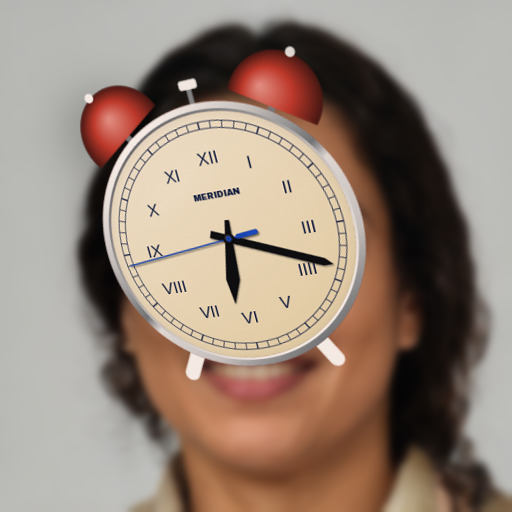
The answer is 6:18:44
